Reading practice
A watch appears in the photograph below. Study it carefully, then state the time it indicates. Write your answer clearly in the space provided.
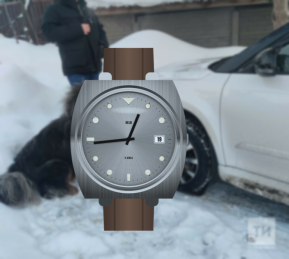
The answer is 12:44
